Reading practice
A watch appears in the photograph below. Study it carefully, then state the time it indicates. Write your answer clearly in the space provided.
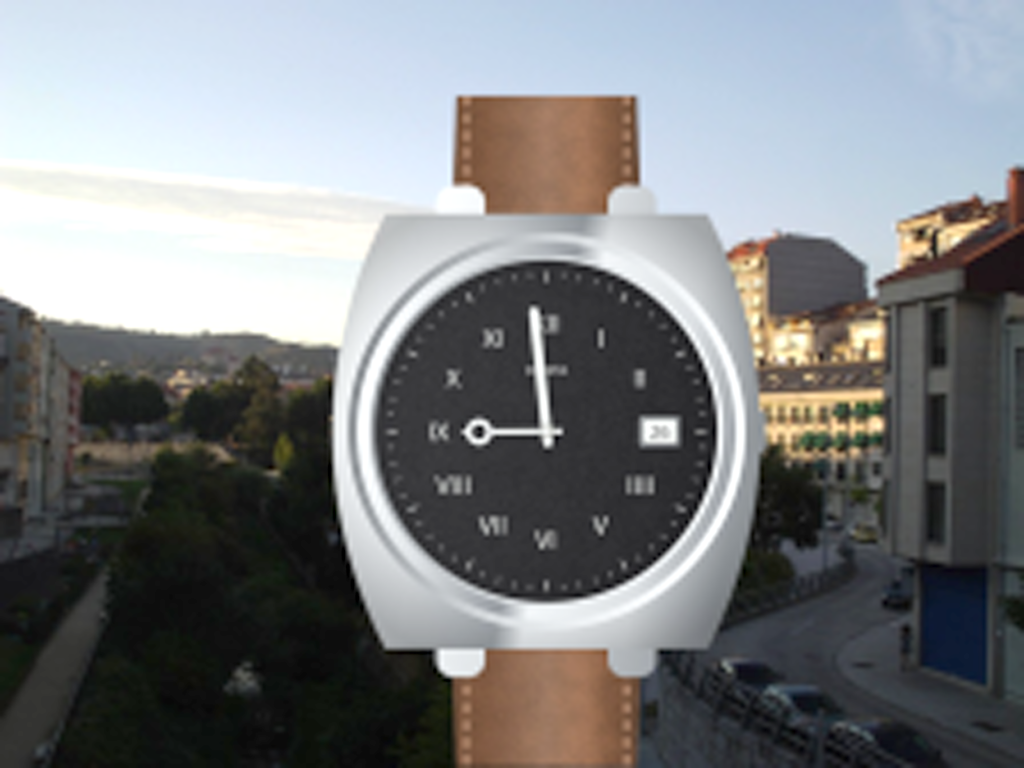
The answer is 8:59
